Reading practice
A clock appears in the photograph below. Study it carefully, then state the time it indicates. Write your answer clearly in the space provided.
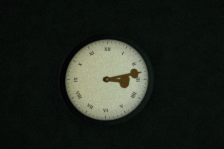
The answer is 3:13
